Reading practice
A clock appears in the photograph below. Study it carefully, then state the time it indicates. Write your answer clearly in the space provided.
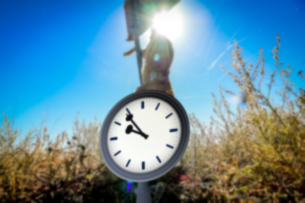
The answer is 9:54
